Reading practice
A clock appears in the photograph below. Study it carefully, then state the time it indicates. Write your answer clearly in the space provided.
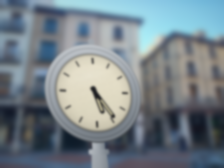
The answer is 5:24
